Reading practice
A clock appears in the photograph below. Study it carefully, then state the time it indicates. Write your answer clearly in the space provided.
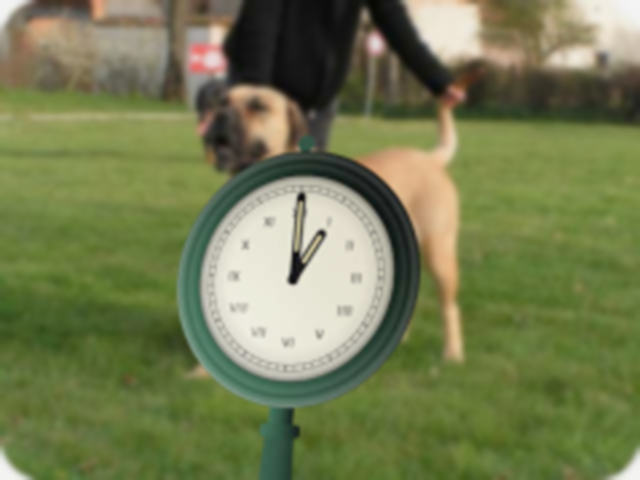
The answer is 1:00
